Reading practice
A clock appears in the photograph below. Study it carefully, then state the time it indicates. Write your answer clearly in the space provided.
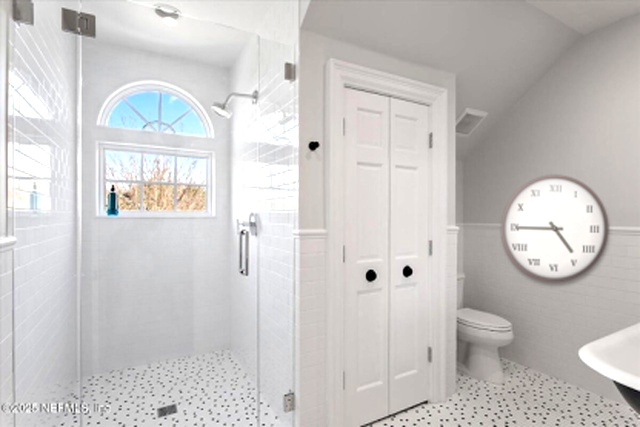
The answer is 4:45
